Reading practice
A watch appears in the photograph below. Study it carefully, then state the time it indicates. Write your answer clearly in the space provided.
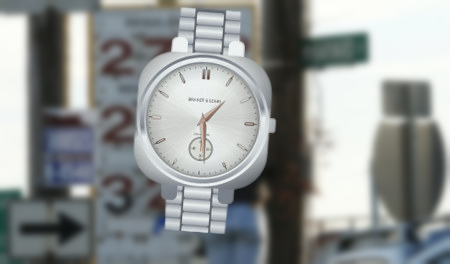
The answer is 1:29
